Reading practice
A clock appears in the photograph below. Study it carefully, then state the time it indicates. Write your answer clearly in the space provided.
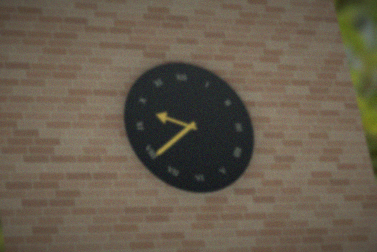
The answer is 9:39
